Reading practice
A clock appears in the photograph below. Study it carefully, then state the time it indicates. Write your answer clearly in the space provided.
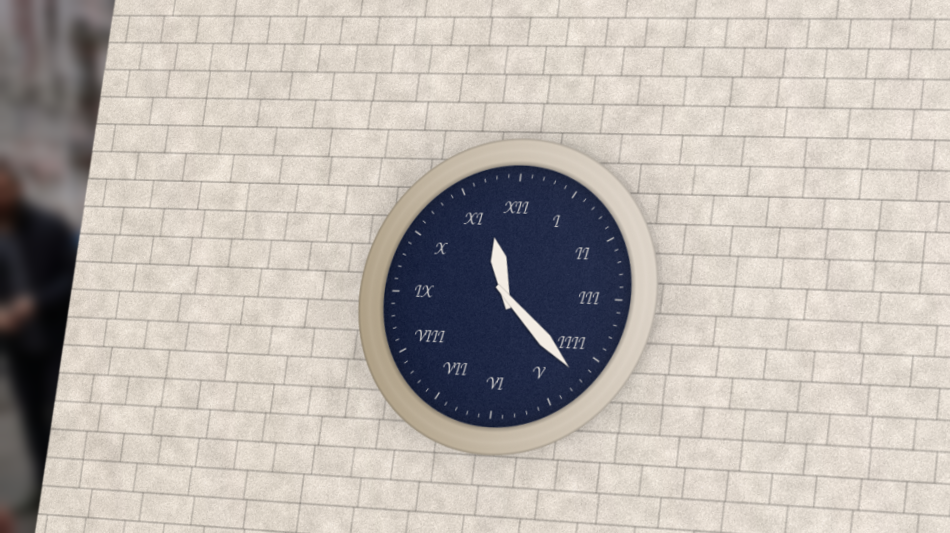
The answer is 11:22
